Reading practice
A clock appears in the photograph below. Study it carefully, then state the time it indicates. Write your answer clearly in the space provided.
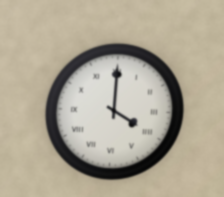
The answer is 4:00
